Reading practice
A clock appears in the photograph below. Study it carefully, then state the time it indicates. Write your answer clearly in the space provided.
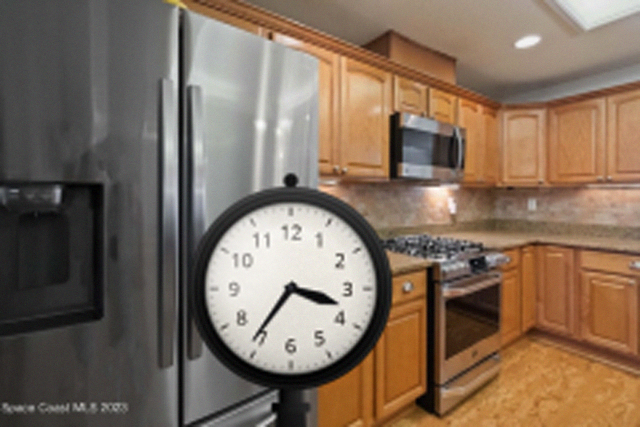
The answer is 3:36
